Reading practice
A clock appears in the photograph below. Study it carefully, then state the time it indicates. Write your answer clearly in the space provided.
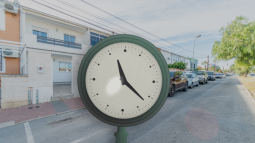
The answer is 11:22
